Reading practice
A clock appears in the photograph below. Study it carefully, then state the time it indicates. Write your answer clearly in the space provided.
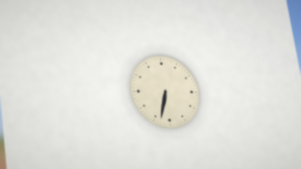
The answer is 6:33
